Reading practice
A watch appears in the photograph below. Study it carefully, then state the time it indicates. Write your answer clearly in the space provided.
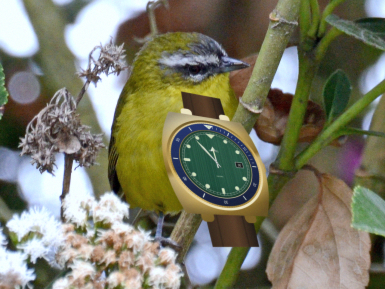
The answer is 11:54
